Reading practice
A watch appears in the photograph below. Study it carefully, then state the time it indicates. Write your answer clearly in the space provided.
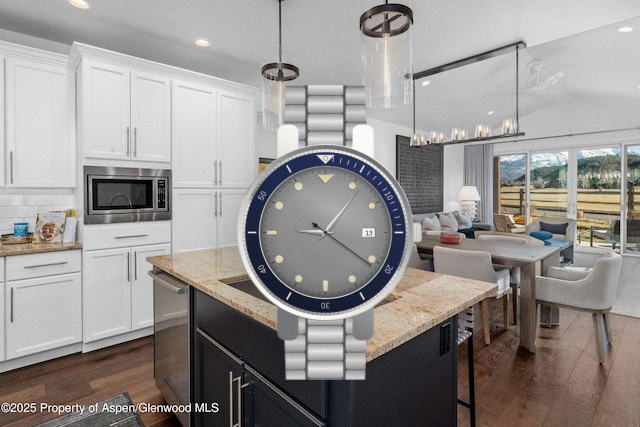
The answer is 9:06:21
